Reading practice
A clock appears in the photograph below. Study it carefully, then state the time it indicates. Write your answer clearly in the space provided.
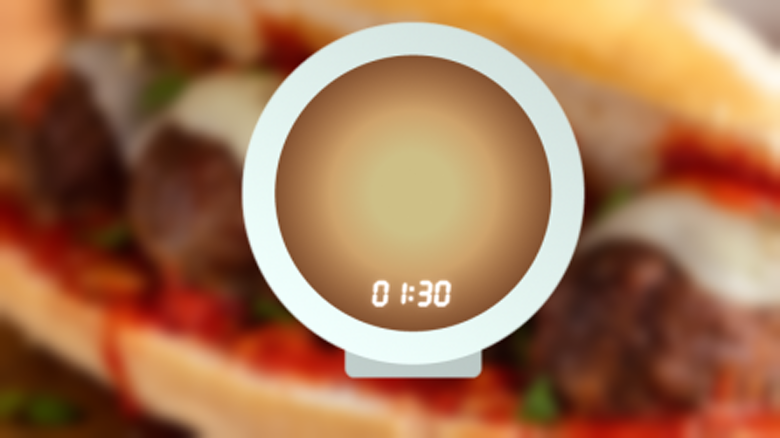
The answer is 1:30
